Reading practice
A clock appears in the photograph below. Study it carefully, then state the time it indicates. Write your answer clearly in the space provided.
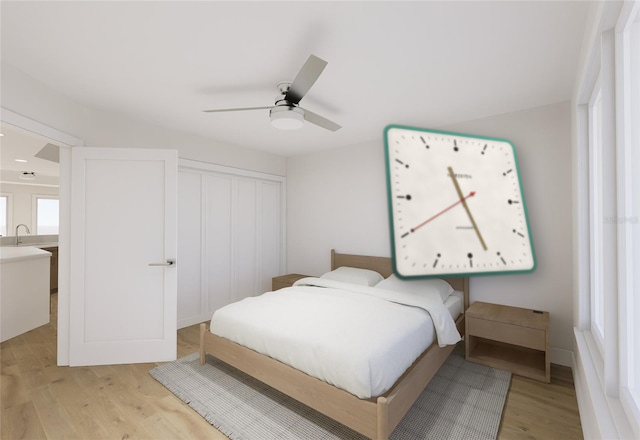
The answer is 11:26:40
